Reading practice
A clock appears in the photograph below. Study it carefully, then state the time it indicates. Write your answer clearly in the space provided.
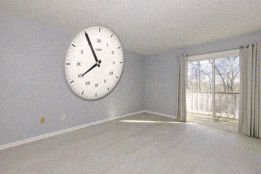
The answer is 7:55
